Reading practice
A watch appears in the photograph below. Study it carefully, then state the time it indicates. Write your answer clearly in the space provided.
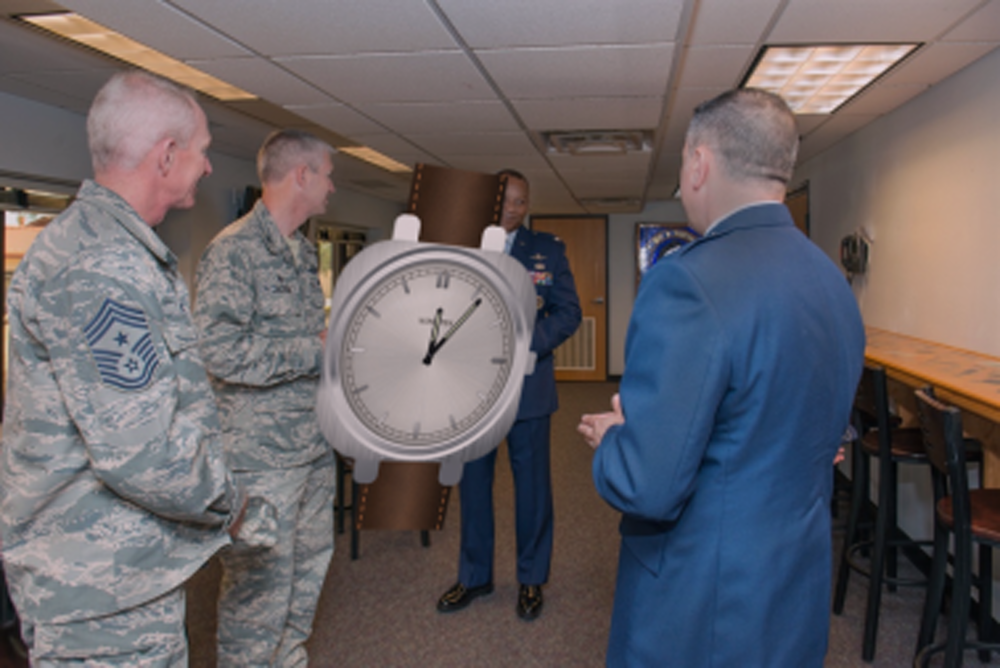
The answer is 12:06
